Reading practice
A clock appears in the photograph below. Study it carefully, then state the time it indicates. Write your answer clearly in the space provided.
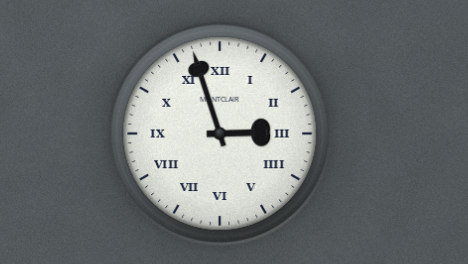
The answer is 2:57
